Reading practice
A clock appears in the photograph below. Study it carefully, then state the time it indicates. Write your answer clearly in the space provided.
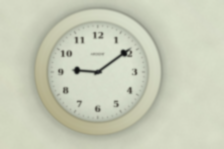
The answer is 9:09
